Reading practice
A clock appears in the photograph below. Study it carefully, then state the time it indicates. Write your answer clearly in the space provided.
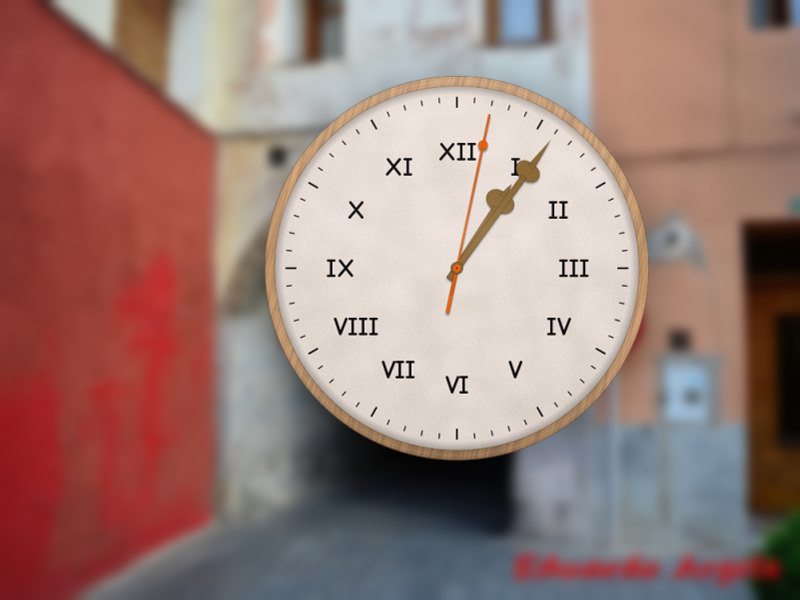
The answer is 1:06:02
